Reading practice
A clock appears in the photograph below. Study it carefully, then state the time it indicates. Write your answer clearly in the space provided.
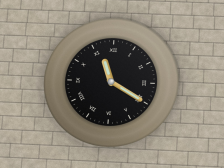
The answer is 11:20
